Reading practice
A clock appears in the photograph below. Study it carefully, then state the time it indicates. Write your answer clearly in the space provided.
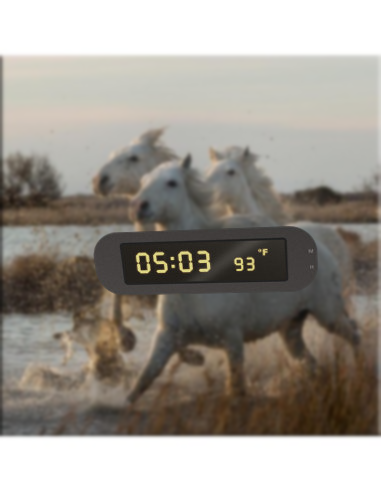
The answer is 5:03
